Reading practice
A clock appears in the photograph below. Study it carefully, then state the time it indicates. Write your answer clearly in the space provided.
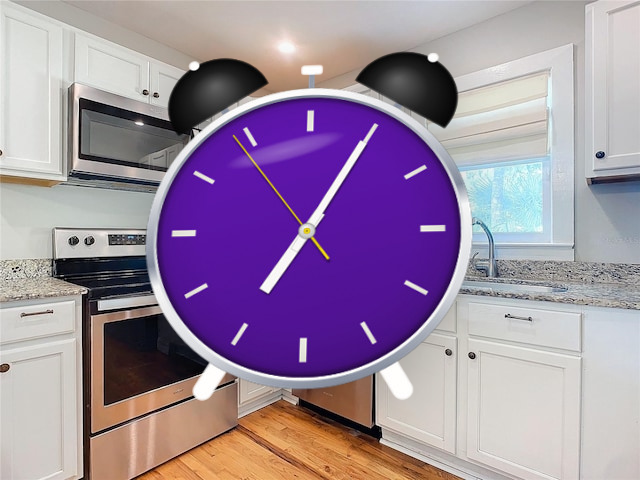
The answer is 7:04:54
